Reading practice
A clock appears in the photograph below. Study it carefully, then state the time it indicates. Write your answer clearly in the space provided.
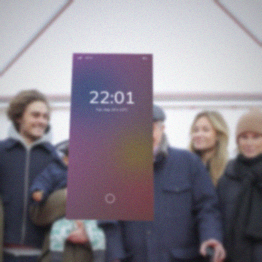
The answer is 22:01
